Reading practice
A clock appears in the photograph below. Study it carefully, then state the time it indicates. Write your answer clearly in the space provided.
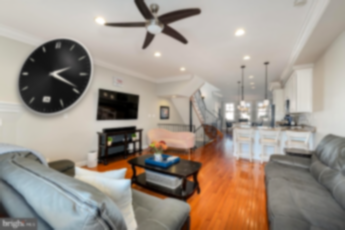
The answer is 2:19
